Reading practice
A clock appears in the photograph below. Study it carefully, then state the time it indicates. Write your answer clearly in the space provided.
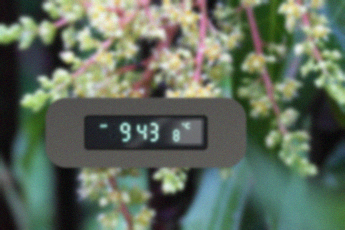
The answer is 9:43
